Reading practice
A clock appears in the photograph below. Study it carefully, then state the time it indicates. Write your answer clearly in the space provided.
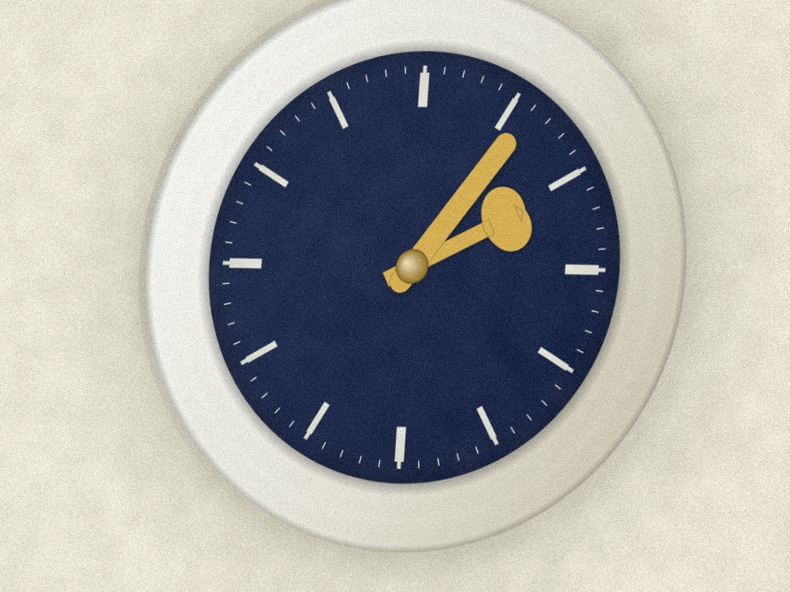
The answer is 2:06
